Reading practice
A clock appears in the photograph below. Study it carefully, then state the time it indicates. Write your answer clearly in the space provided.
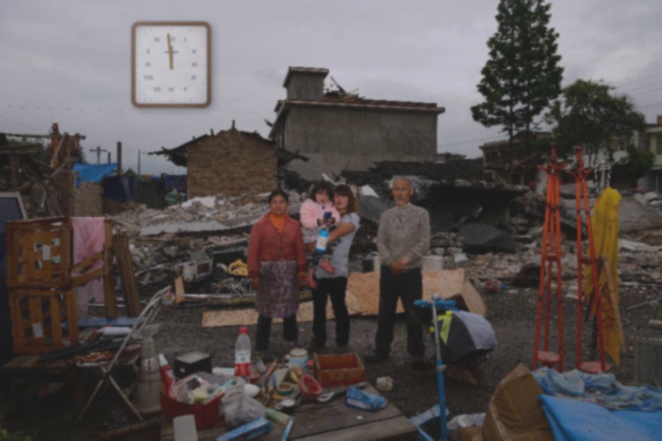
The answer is 11:59
